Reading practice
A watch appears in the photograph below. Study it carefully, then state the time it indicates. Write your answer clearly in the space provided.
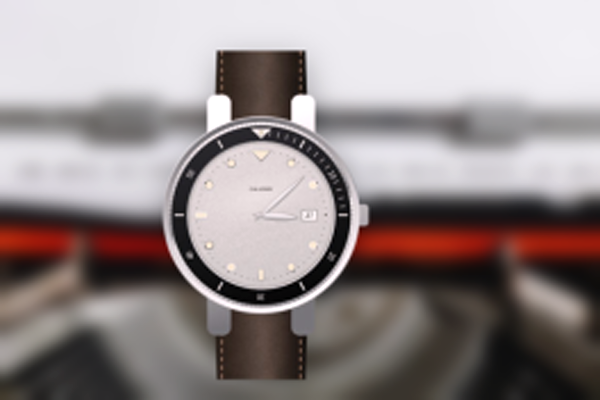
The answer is 3:08
